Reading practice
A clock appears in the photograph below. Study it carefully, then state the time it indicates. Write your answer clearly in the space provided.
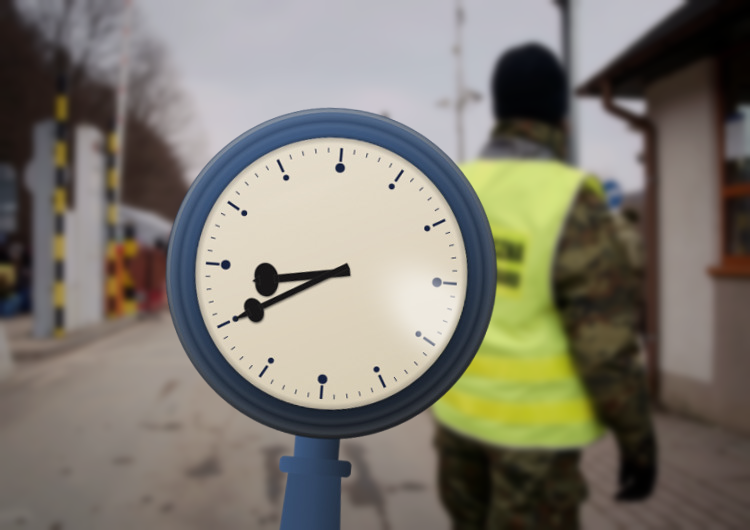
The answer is 8:40
